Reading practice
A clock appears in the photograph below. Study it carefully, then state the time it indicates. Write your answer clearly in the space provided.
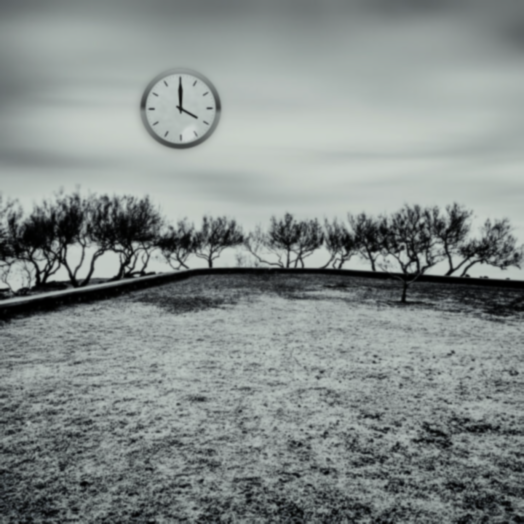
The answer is 4:00
